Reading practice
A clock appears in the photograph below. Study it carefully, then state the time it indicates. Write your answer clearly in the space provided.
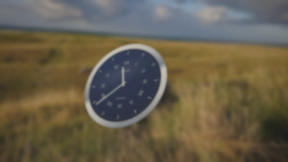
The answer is 11:39
